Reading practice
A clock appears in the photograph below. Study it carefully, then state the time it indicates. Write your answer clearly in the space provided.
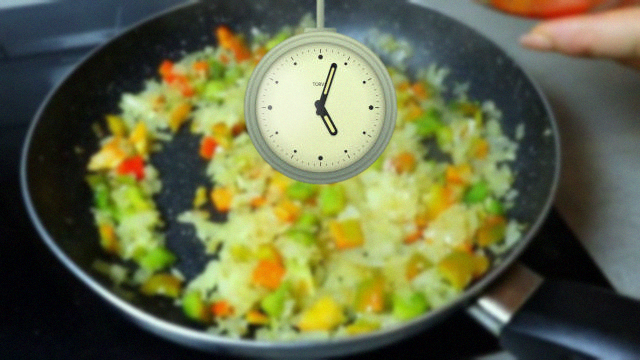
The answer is 5:03
